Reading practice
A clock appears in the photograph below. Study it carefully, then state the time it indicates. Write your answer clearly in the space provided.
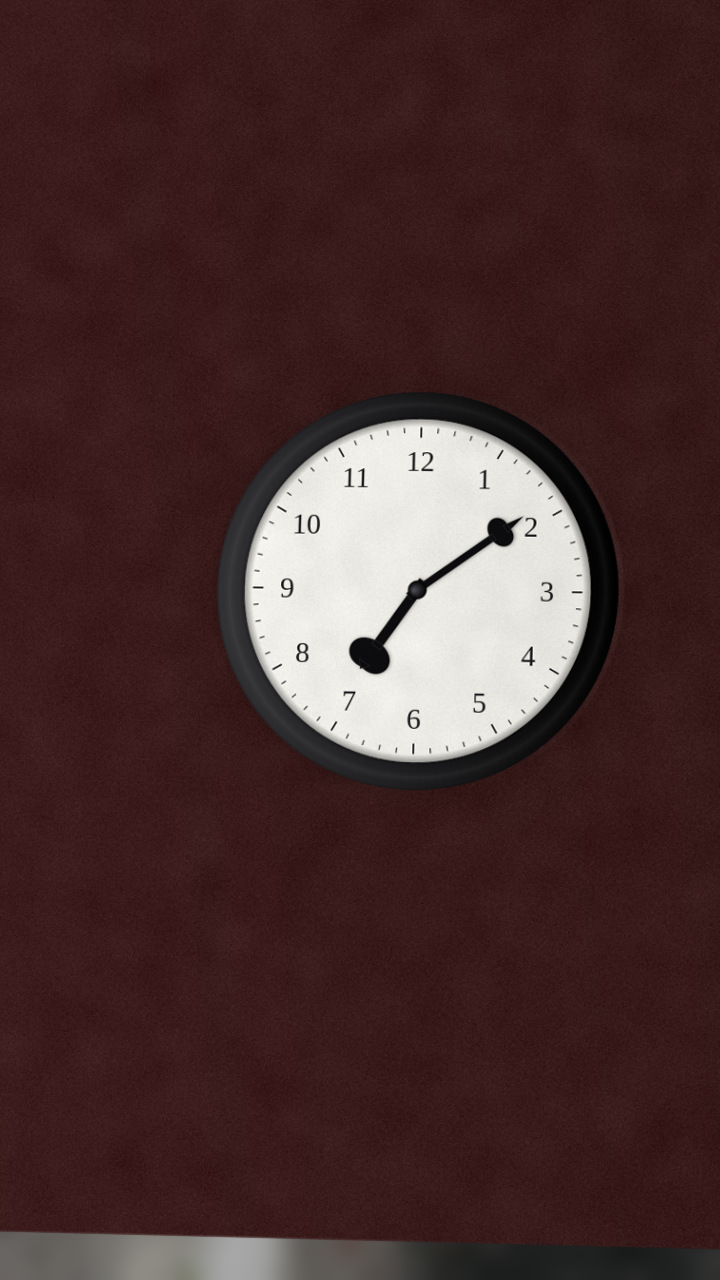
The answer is 7:09
